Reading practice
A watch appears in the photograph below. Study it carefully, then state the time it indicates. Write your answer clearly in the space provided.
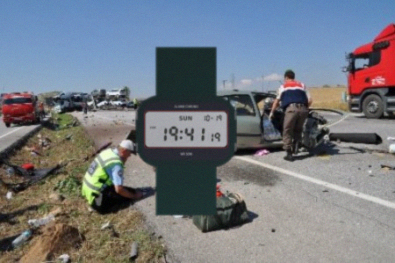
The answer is 19:41:19
